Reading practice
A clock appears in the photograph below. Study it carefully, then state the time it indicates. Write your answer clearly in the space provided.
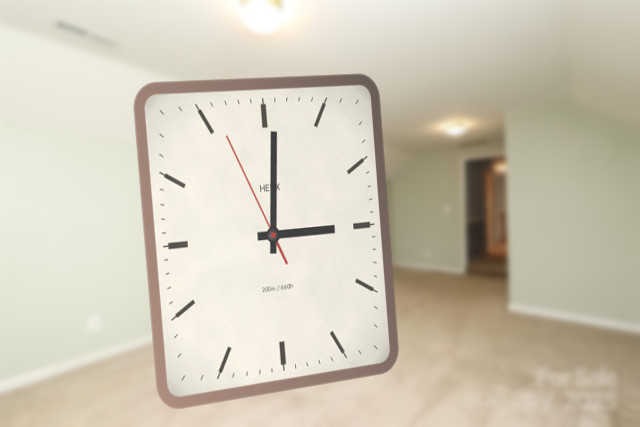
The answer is 3:00:56
